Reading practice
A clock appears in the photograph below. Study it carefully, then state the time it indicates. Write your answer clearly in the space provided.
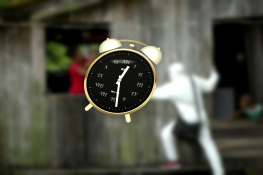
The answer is 12:28
